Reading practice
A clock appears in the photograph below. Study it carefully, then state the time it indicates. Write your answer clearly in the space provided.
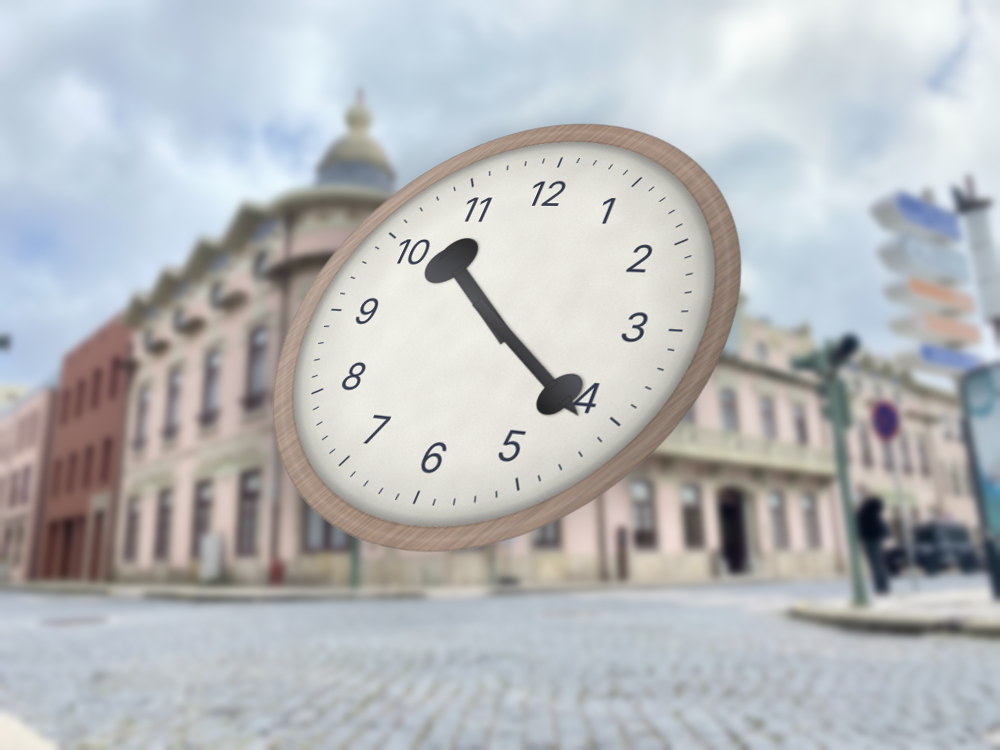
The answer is 10:21
